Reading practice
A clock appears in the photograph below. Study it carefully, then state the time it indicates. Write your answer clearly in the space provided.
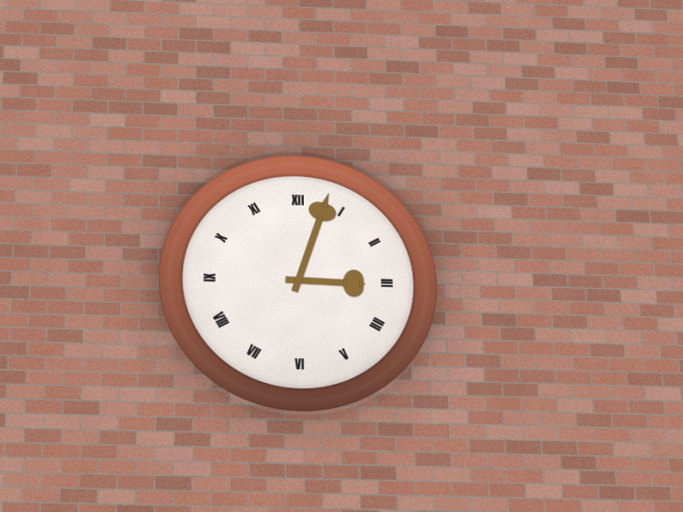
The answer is 3:03
